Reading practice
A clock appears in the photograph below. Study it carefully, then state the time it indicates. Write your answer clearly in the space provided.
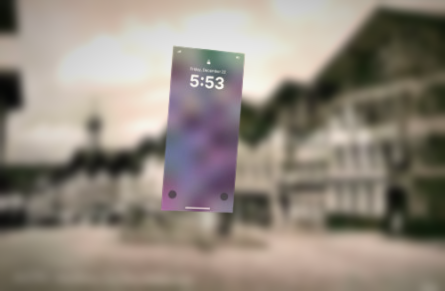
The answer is 5:53
